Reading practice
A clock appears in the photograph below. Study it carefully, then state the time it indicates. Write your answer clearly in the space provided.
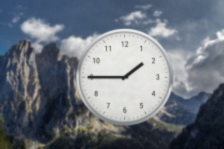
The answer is 1:45
